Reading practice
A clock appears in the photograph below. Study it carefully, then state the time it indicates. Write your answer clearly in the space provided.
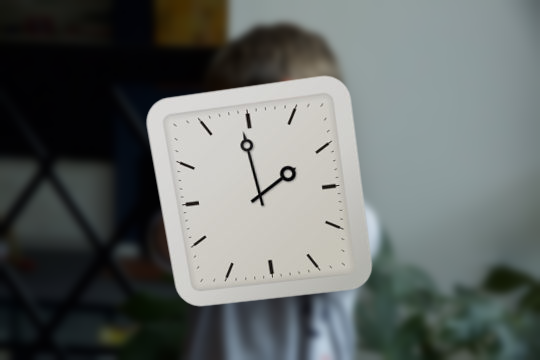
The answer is 1:59
